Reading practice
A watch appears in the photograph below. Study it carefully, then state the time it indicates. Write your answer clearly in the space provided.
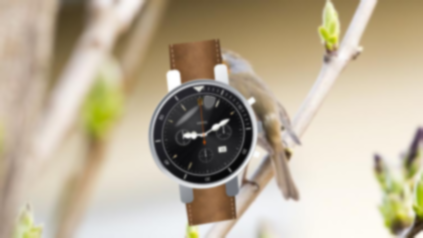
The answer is 9:11
